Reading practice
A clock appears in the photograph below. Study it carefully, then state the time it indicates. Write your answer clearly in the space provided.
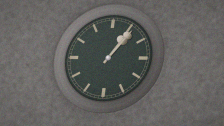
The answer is 1:06
